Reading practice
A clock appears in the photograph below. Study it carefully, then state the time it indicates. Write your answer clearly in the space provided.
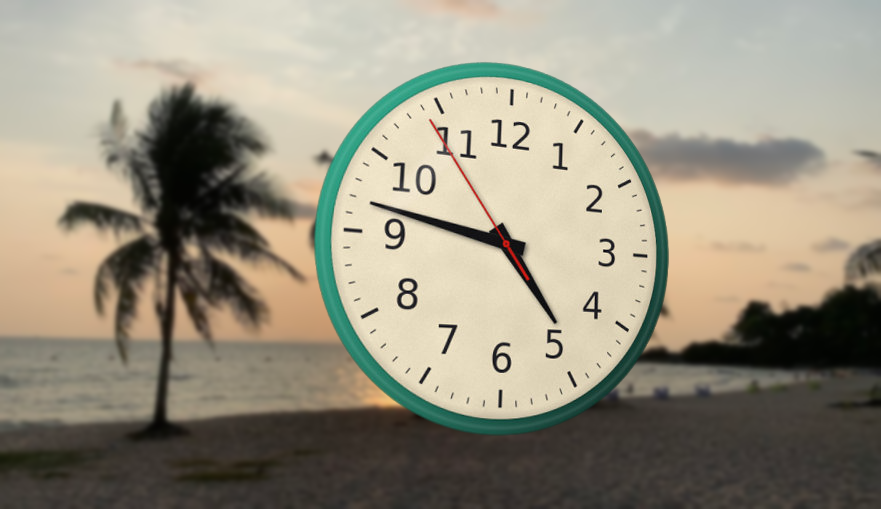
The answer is 4:46:54
